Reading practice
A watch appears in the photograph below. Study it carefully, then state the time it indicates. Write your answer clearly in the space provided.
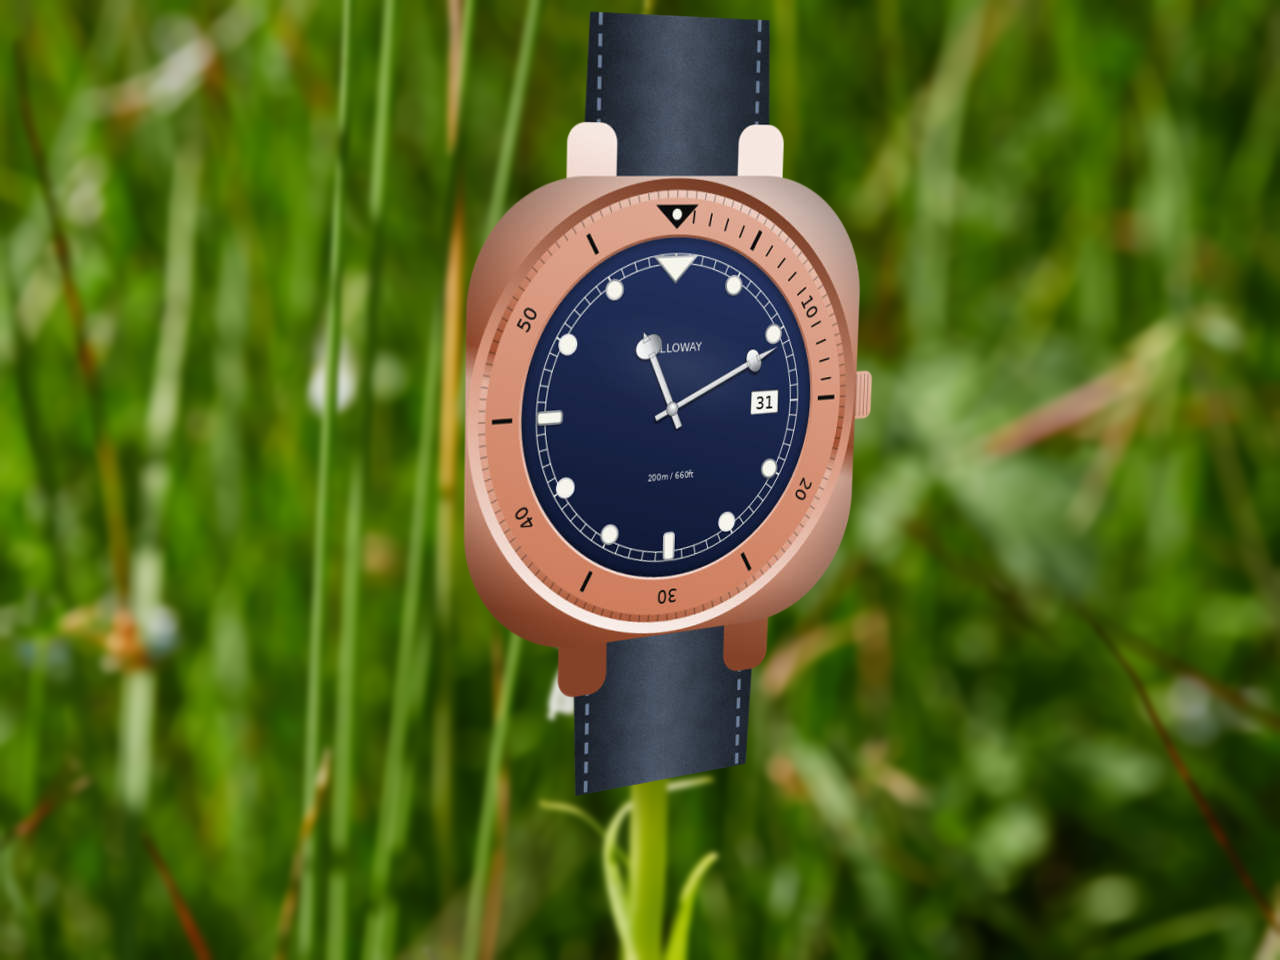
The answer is 11:11
